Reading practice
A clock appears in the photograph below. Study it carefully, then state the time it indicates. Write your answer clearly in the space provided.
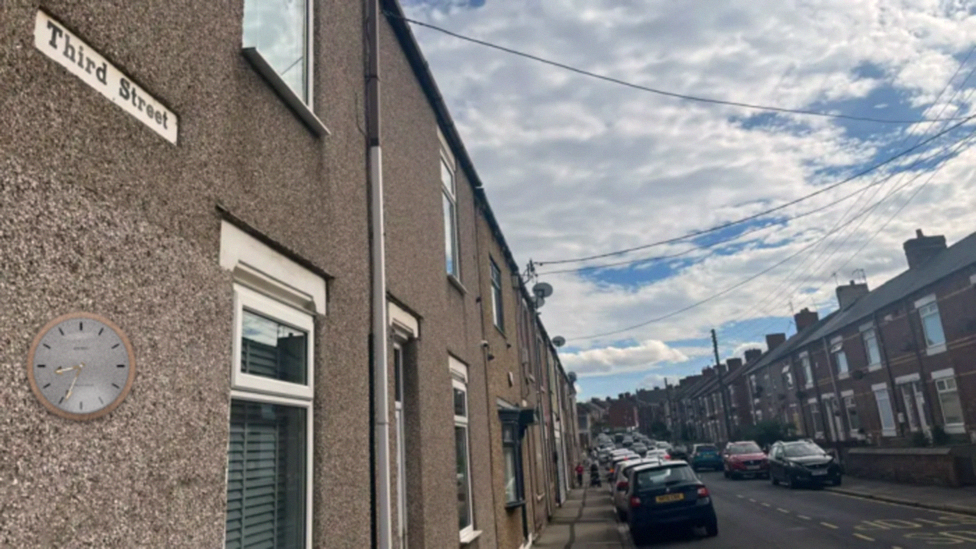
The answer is 8:34
